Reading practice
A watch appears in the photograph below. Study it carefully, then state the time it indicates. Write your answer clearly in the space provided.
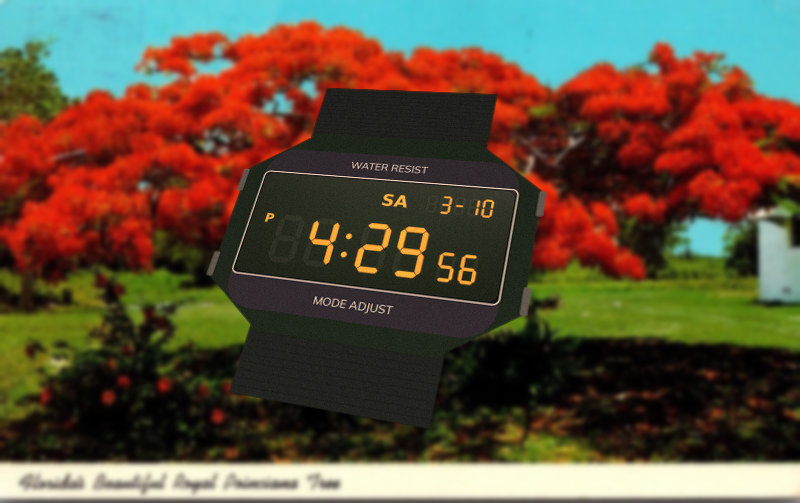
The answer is 4:29:56
